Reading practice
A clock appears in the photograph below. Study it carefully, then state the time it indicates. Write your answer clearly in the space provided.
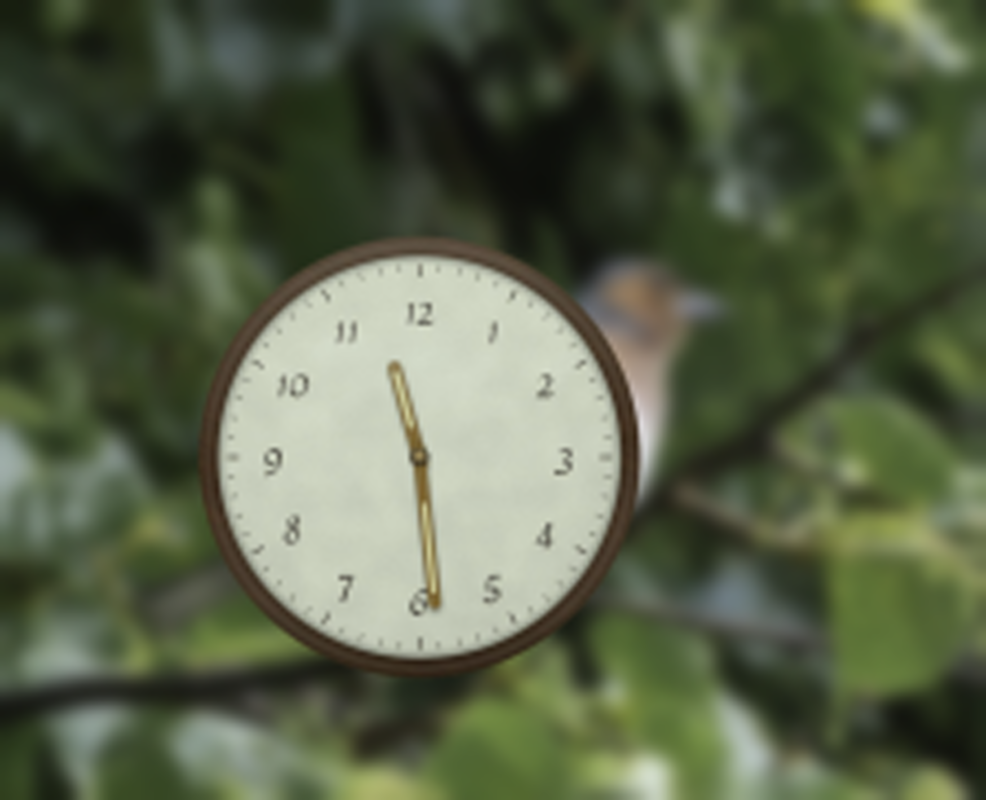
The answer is 11:29
